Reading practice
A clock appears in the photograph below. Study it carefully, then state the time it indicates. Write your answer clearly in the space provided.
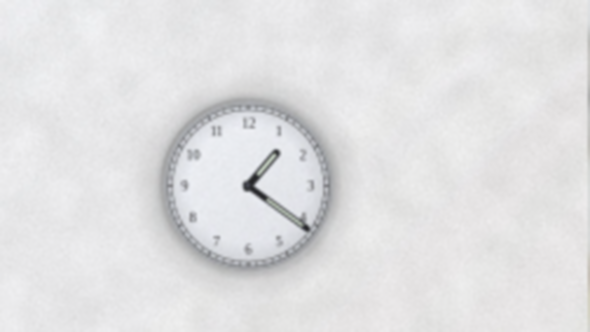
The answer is 1:21
